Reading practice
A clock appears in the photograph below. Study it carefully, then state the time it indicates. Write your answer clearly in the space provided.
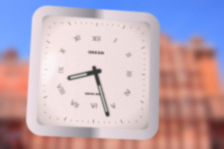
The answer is 8:27
